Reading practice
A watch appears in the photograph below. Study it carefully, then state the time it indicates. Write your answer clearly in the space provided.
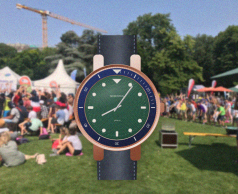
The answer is 8:06
